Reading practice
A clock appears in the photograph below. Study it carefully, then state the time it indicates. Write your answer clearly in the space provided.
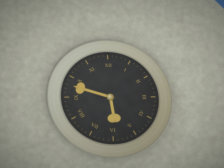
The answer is 5:48
